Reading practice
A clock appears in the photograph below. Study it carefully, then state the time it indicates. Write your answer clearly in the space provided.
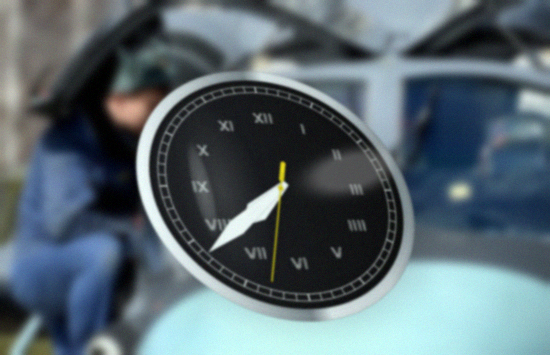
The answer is 7:38:33
